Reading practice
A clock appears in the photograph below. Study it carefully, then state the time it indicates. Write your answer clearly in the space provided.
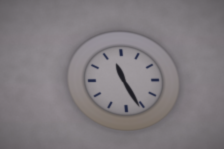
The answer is 11:26
